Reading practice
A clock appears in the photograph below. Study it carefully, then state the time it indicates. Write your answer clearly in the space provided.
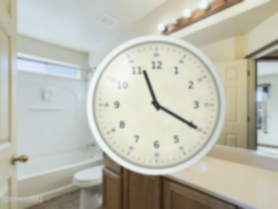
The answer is 11:20
